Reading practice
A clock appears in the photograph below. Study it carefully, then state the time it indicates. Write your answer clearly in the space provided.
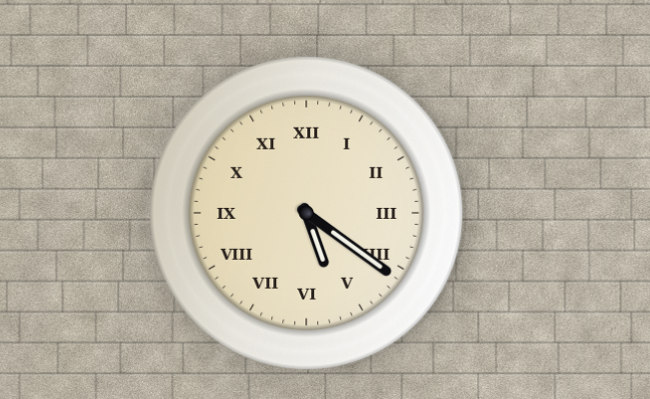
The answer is 5:21
